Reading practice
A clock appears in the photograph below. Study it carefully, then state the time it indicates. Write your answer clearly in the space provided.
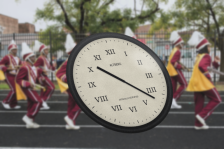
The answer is 10:22
